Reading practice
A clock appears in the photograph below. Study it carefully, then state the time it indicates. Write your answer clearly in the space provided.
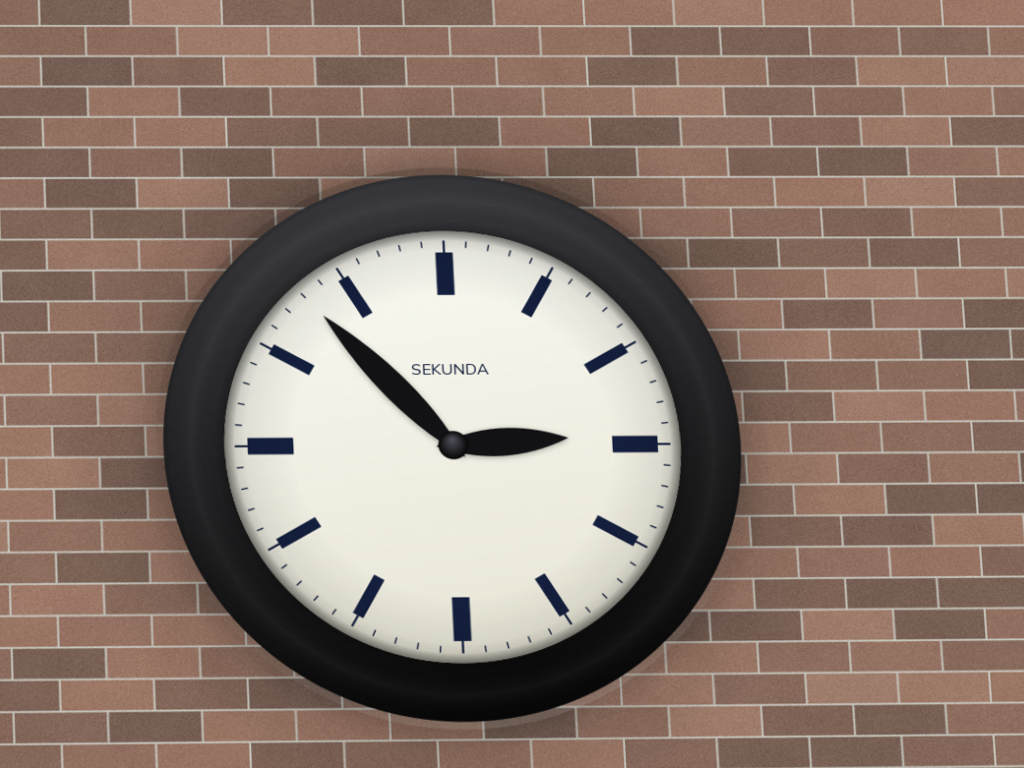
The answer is 2:53
